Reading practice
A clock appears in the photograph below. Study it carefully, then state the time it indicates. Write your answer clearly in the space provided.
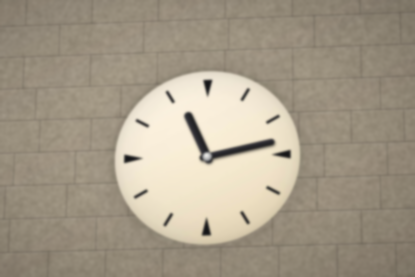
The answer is 11:13
